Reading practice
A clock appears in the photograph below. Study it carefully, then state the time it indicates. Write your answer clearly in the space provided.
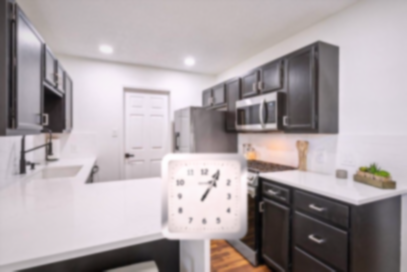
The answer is 1:05
